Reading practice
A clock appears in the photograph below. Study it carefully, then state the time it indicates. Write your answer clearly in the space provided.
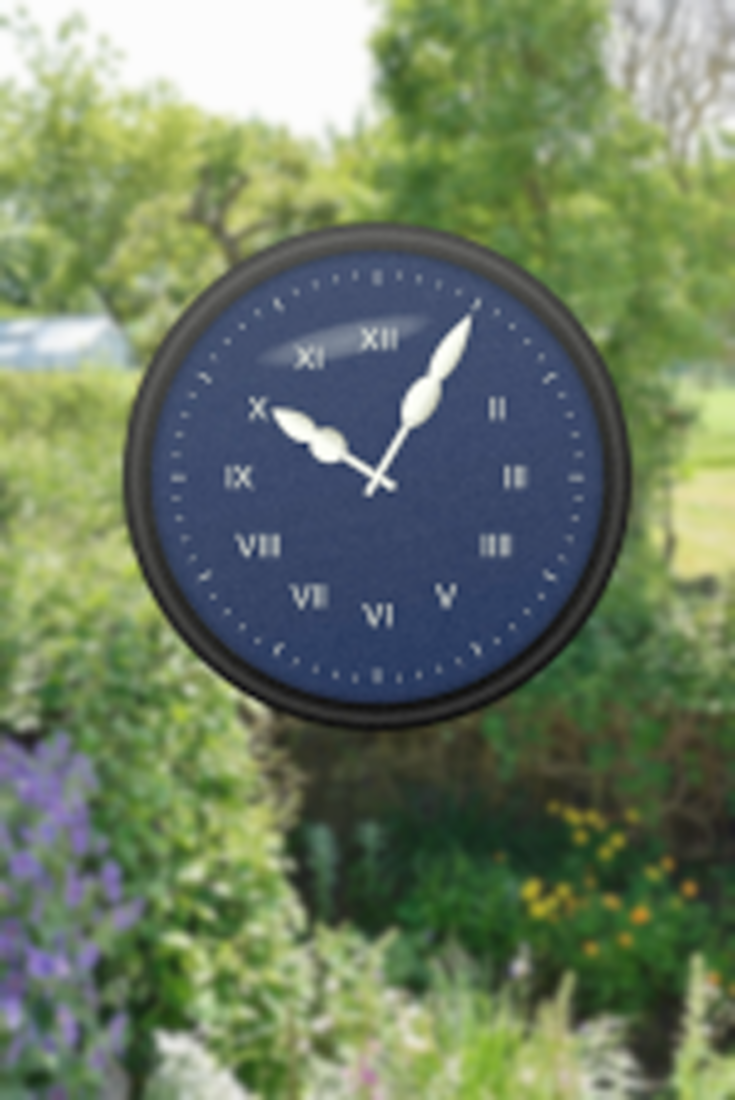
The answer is 10:05
